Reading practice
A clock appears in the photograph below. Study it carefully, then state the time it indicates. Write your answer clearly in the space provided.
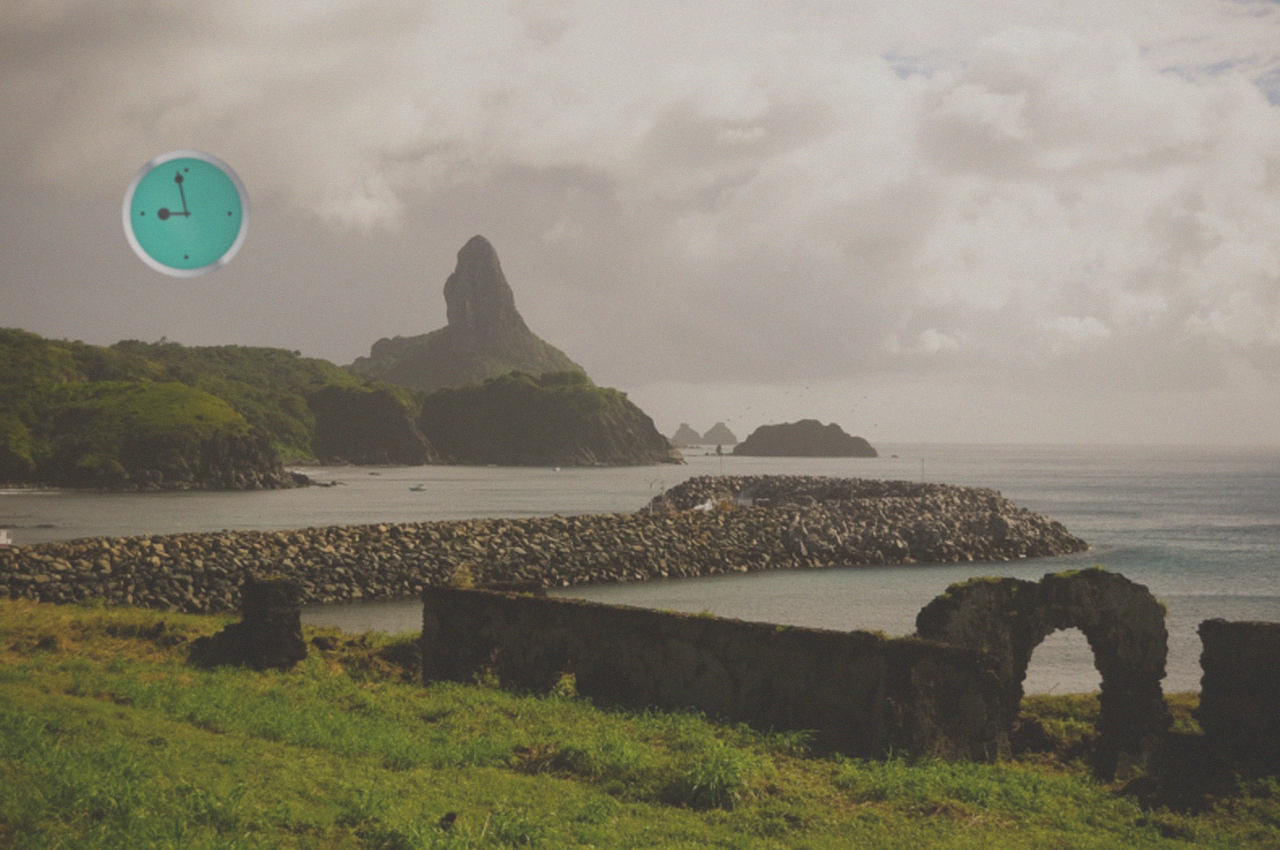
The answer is 8:58
